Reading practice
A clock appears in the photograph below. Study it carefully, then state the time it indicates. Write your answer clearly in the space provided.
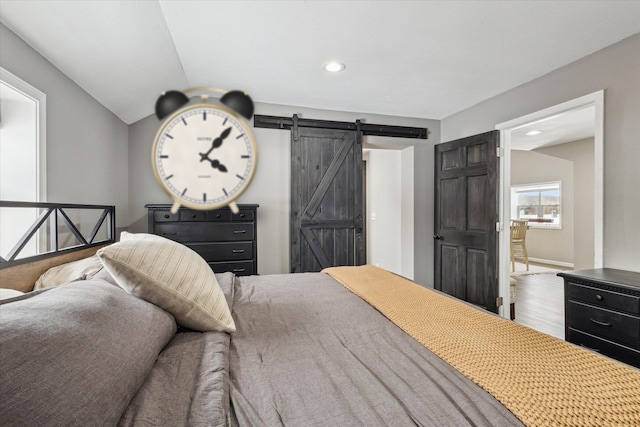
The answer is 4:07
